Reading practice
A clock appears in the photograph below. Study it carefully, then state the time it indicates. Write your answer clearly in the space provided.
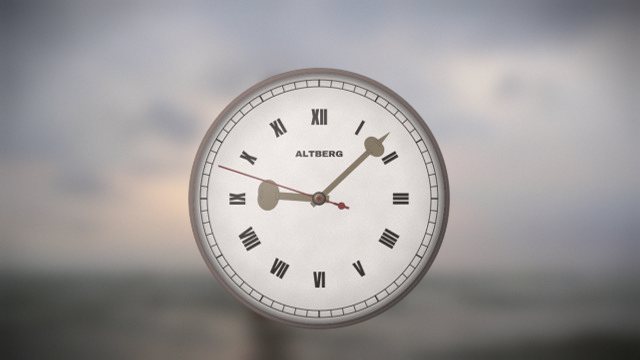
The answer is 9:07:48
